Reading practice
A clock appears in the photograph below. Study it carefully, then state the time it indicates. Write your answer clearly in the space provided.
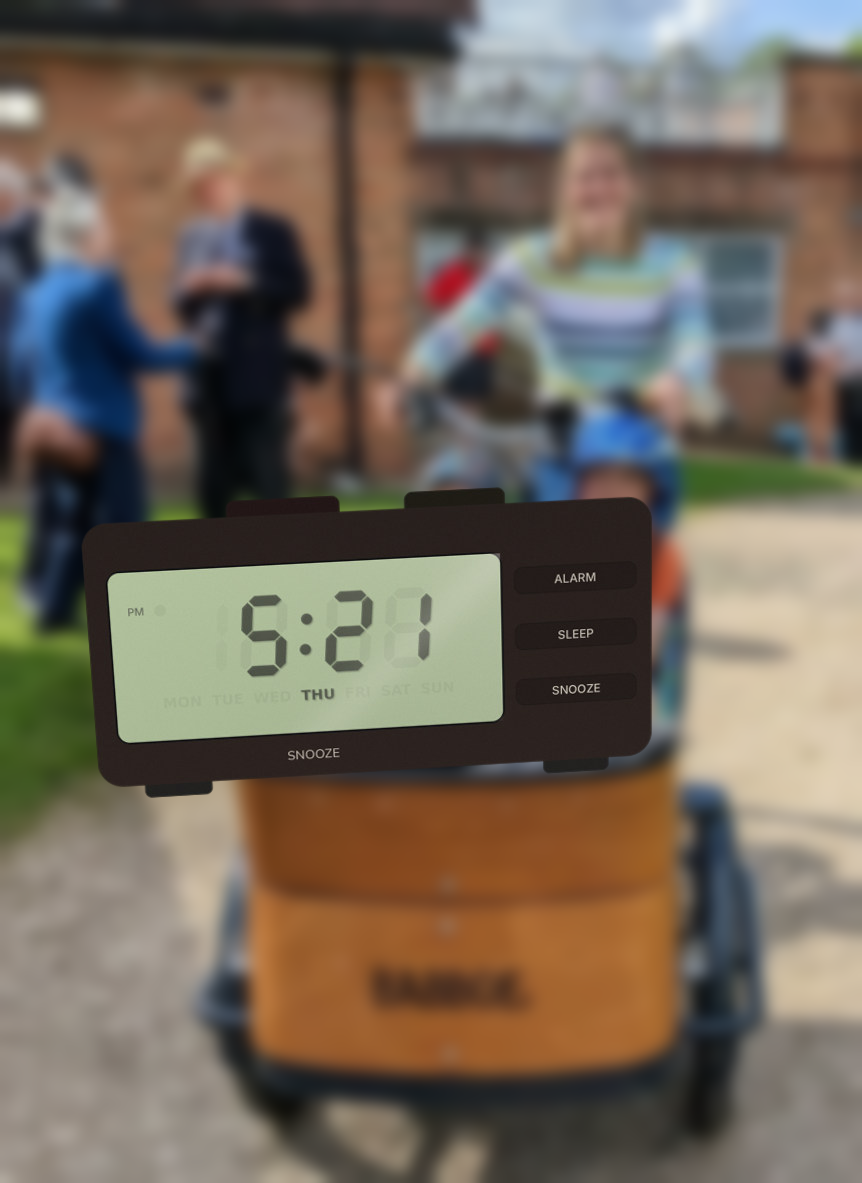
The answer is 5:21
